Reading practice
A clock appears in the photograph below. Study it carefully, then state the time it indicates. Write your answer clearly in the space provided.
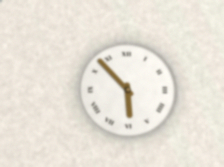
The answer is 5:53
